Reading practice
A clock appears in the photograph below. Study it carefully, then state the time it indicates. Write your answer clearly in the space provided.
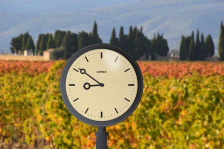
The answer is 8:51
